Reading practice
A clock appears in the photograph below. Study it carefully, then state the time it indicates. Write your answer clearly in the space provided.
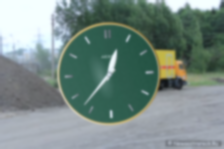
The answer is 12:37
